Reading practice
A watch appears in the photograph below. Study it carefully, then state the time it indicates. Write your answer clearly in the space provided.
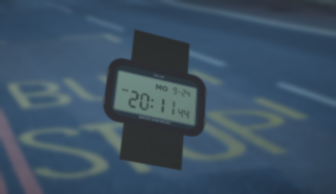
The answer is 20:11:44
